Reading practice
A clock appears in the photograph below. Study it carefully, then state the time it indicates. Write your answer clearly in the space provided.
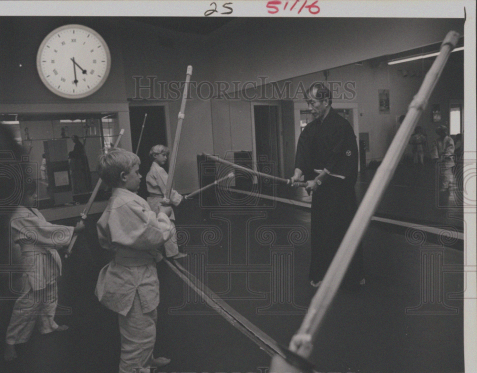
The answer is 4:29
